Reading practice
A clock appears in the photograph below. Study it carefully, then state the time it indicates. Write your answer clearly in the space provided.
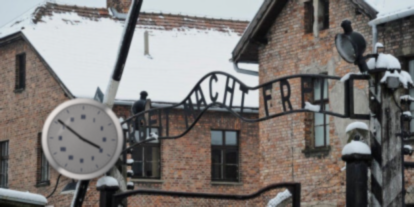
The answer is 3:51
